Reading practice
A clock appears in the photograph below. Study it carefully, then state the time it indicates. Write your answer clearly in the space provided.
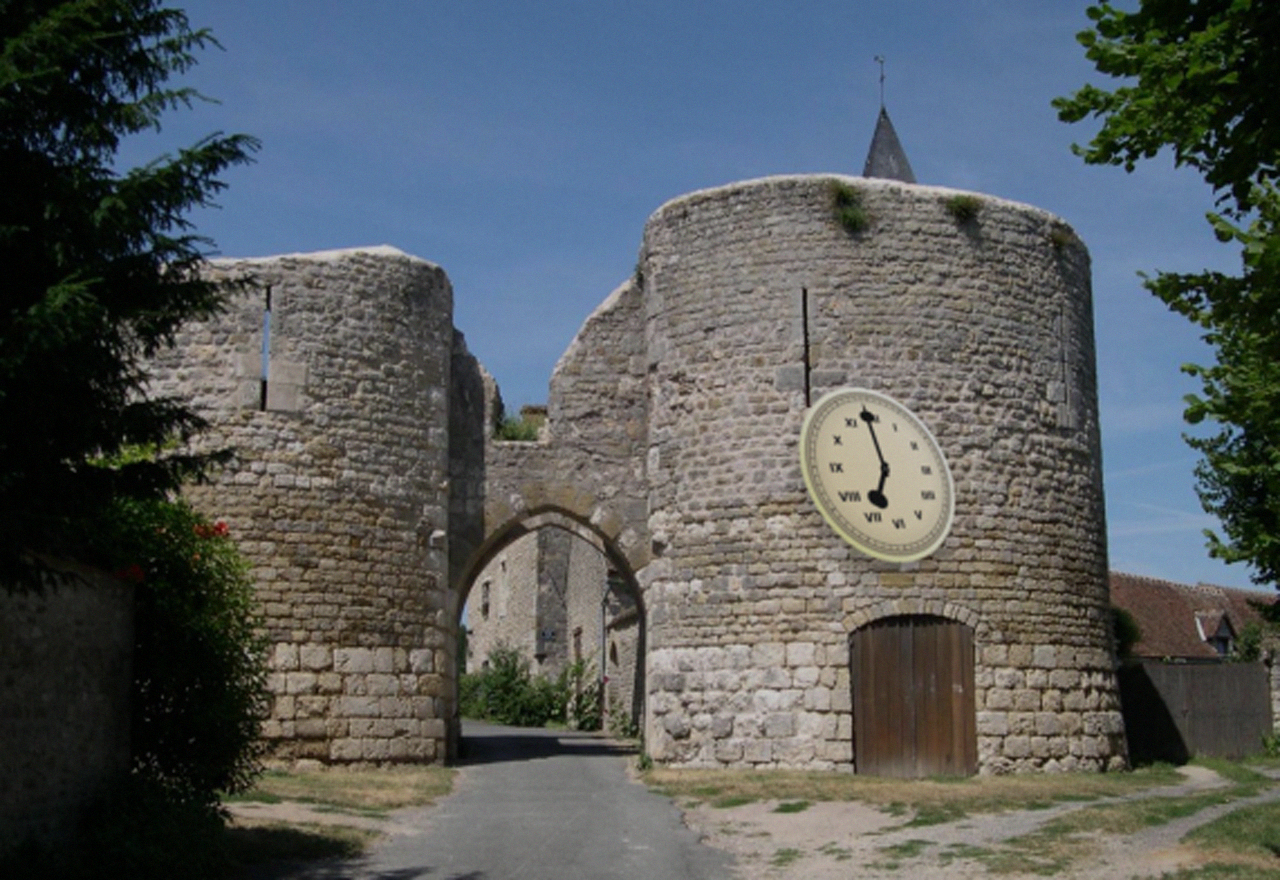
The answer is 6:59
